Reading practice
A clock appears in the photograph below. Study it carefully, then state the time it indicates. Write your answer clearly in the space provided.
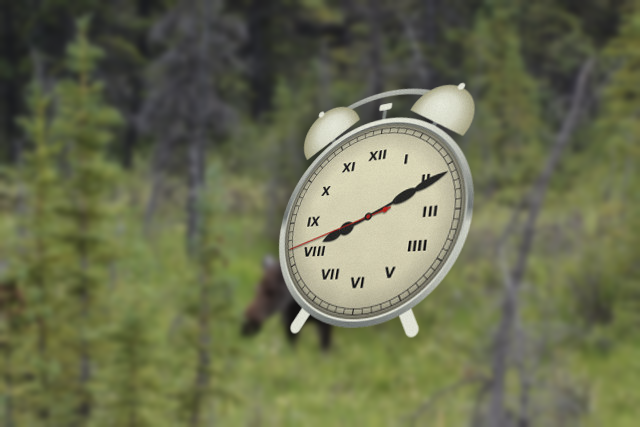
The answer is 8:10:42
